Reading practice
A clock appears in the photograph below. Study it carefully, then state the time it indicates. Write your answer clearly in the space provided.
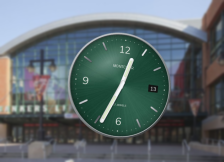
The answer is 12:34
